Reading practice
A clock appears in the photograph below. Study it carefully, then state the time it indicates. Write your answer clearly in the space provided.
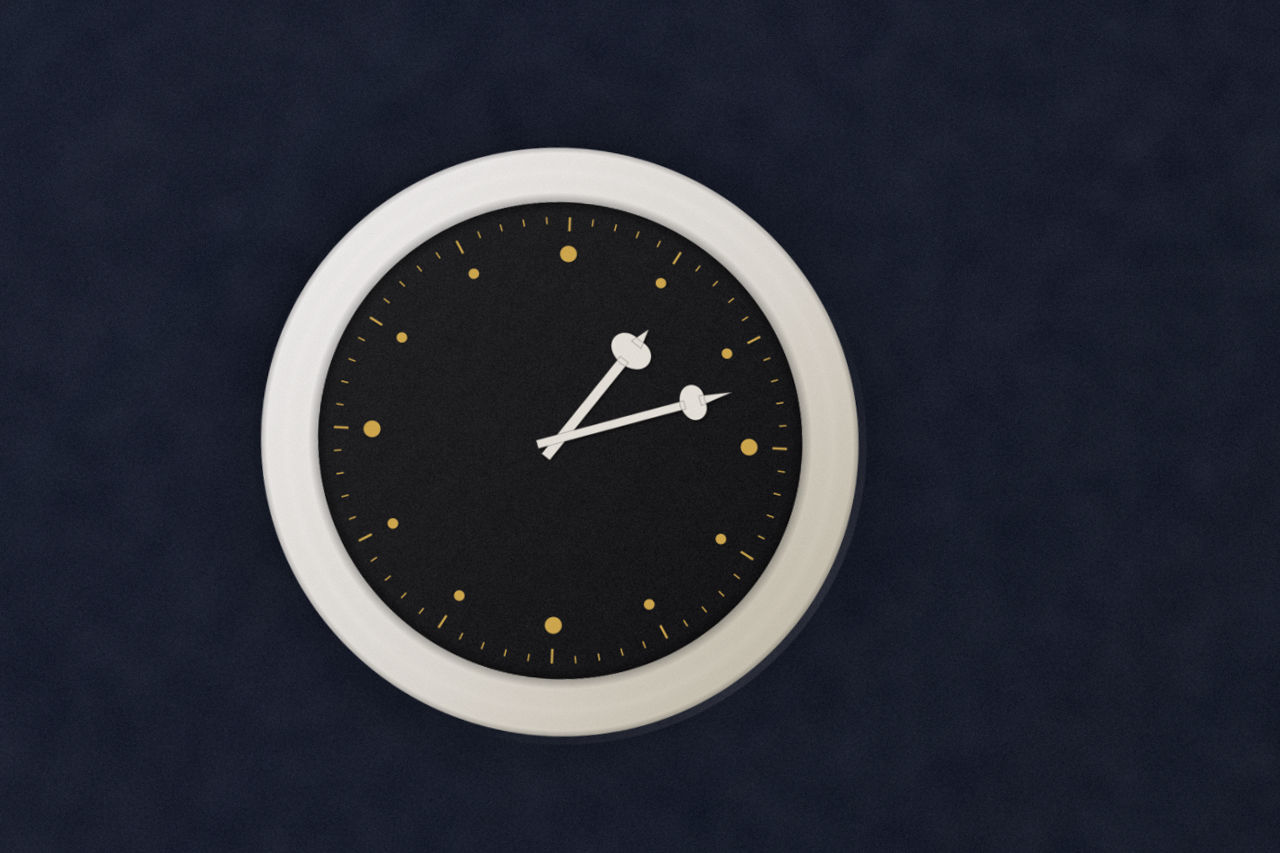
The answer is 1:12
